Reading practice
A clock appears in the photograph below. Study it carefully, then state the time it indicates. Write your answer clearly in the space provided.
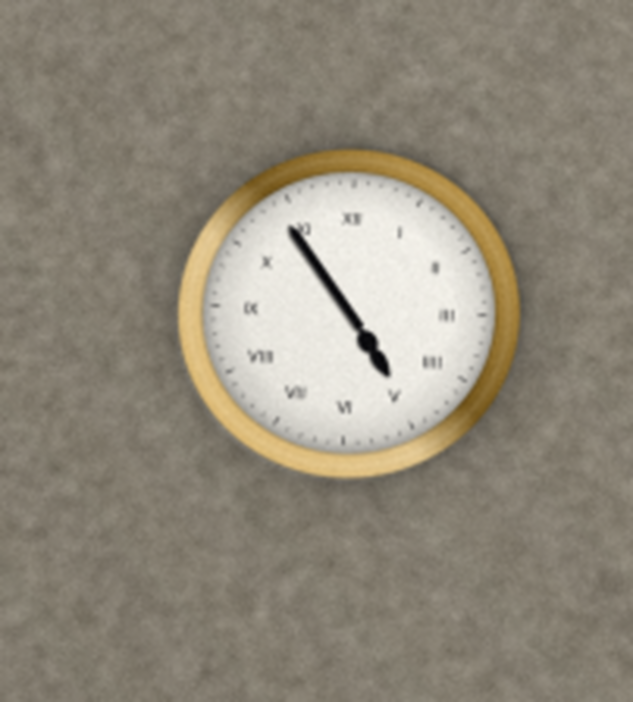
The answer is 4:54
